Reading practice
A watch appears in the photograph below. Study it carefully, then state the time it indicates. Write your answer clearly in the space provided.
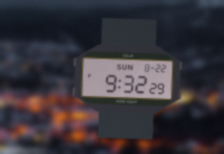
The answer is 9:32:29
